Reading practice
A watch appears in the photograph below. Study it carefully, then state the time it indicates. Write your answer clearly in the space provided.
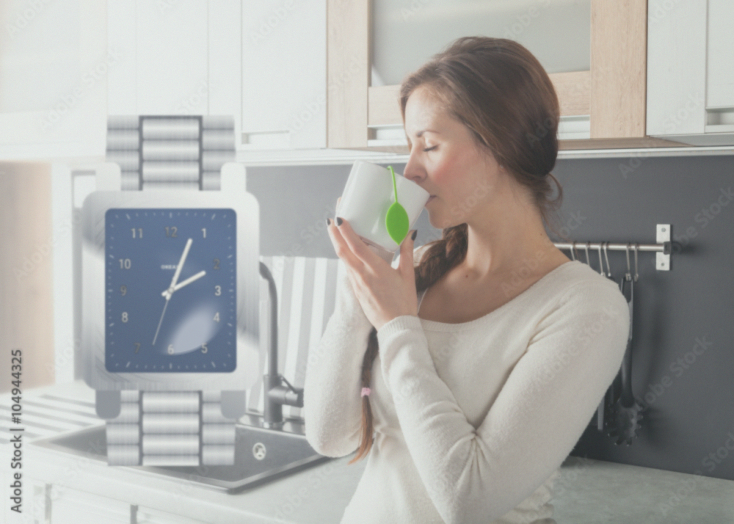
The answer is 2:03:33
